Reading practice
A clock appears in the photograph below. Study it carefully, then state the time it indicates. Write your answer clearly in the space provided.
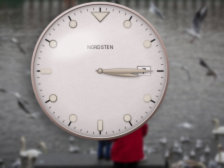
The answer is 3:15
